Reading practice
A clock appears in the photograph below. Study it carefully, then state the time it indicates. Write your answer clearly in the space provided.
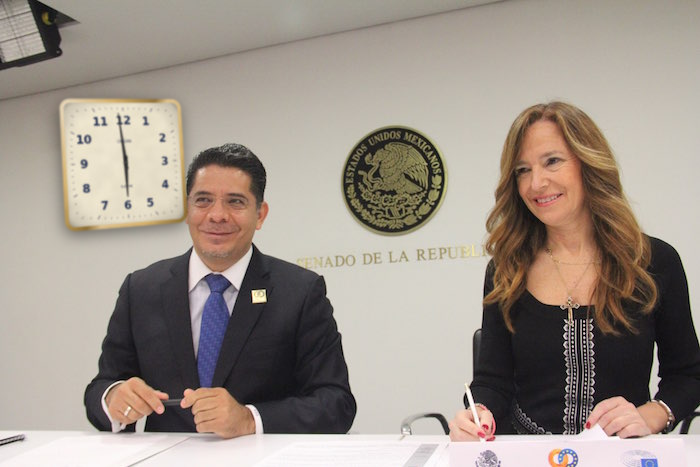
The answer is 5:59
